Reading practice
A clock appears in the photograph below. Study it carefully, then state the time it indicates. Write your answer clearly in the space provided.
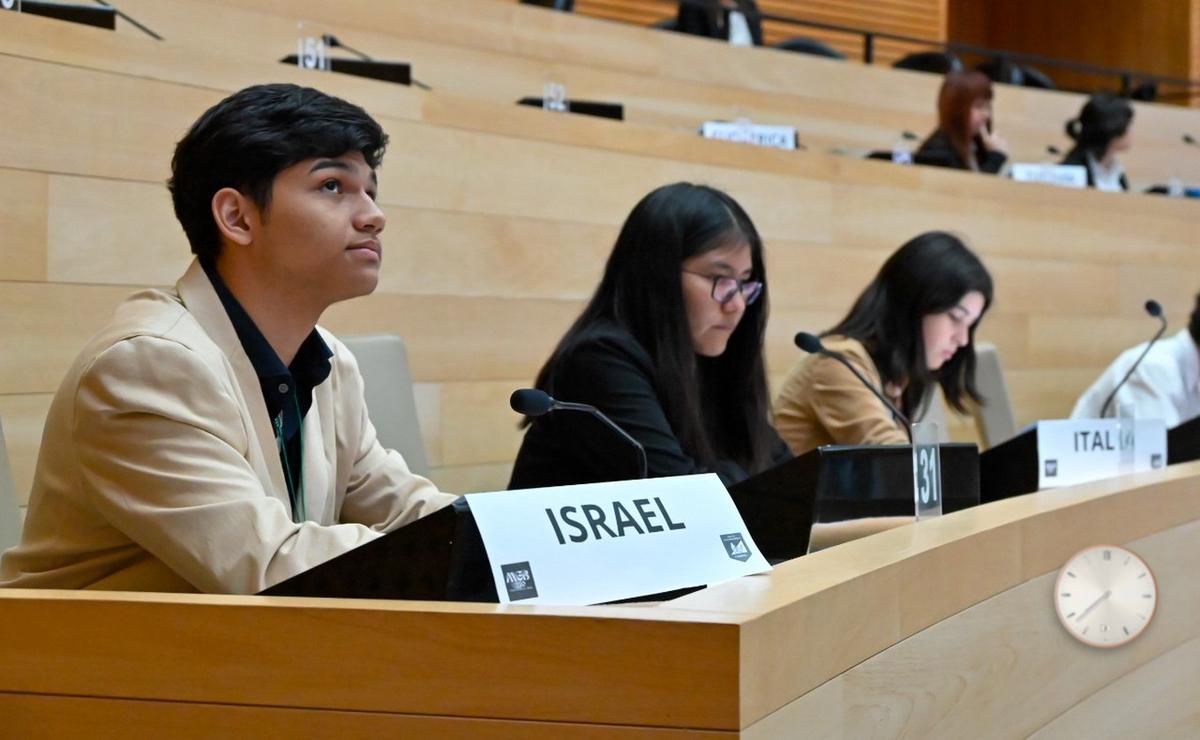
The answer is 7:38
